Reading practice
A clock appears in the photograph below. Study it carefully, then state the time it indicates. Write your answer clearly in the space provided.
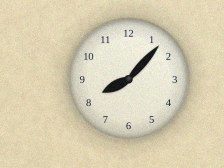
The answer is 8:07
